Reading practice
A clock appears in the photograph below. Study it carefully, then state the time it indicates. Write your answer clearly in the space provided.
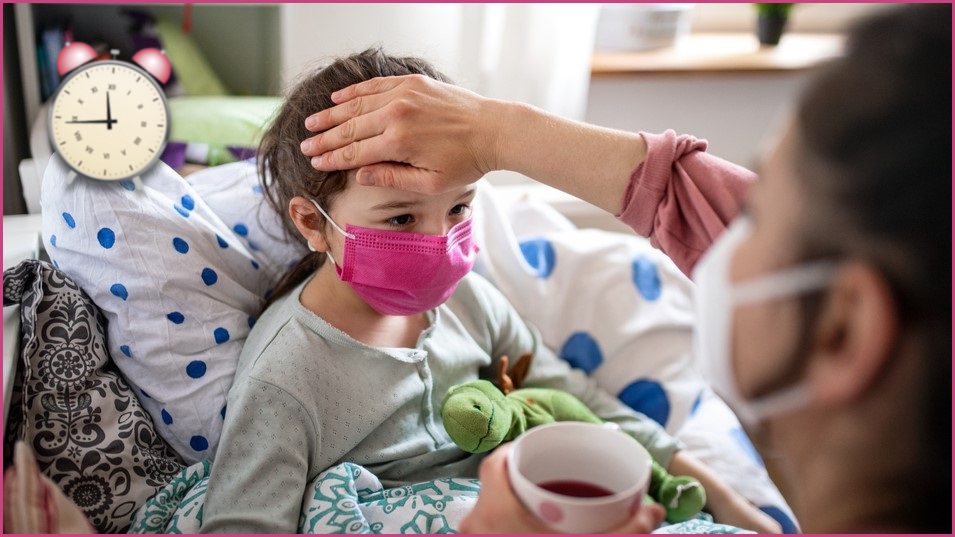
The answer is 11:44
